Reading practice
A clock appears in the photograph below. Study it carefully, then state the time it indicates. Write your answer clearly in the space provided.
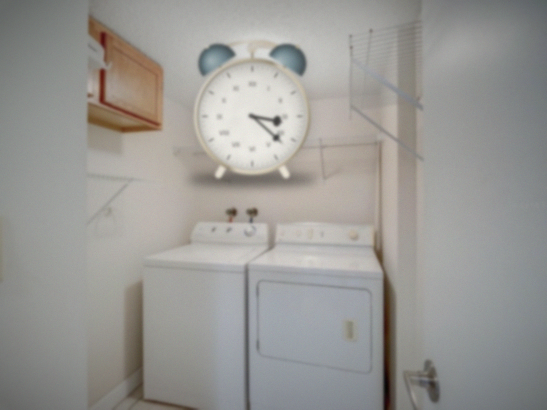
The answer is 3:22
